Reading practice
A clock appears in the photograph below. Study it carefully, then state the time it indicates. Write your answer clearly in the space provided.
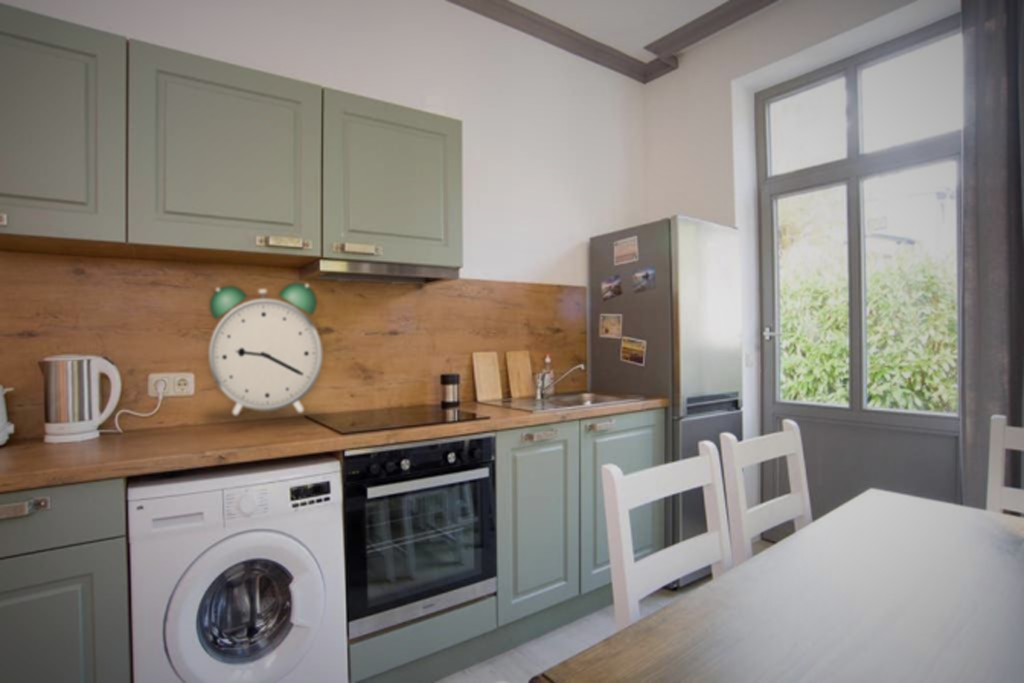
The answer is 9:20
